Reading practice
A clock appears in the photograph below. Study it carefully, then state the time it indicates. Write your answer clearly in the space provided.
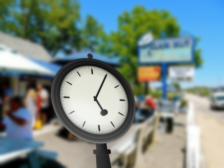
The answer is 5:05
